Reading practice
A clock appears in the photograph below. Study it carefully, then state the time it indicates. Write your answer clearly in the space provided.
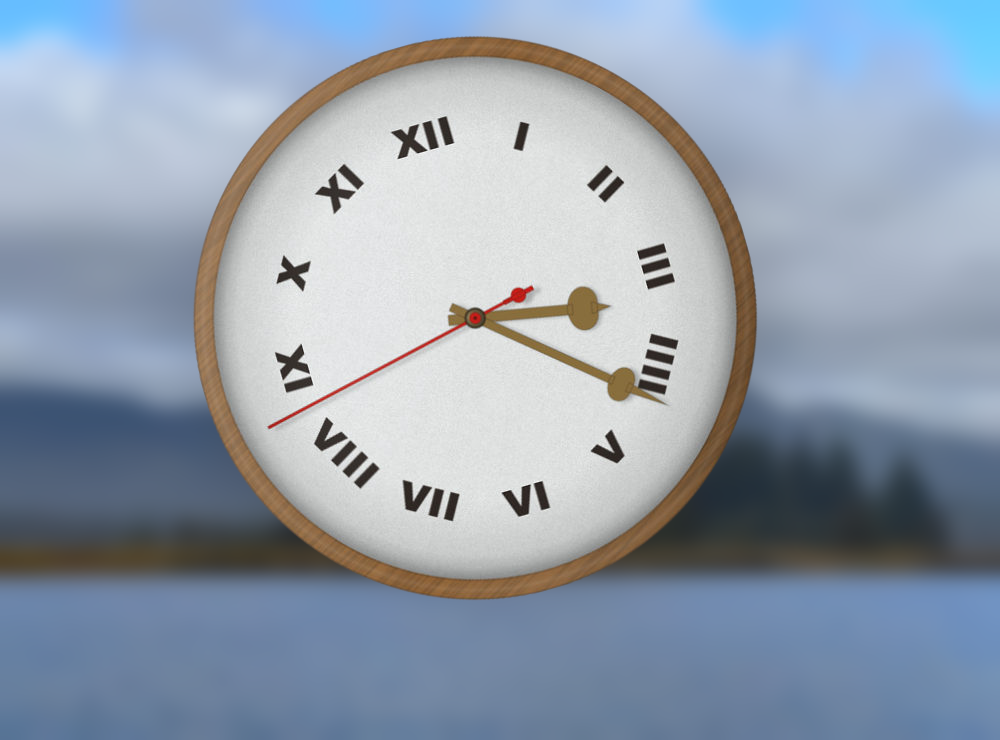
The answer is 3:21:43
